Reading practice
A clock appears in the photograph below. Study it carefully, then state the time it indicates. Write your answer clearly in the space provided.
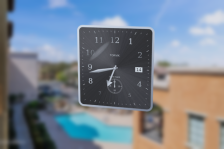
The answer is 6:43
